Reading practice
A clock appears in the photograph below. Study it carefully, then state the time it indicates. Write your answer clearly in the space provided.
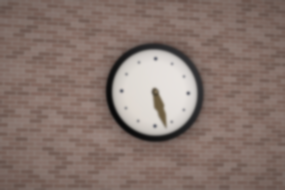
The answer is 5:27
